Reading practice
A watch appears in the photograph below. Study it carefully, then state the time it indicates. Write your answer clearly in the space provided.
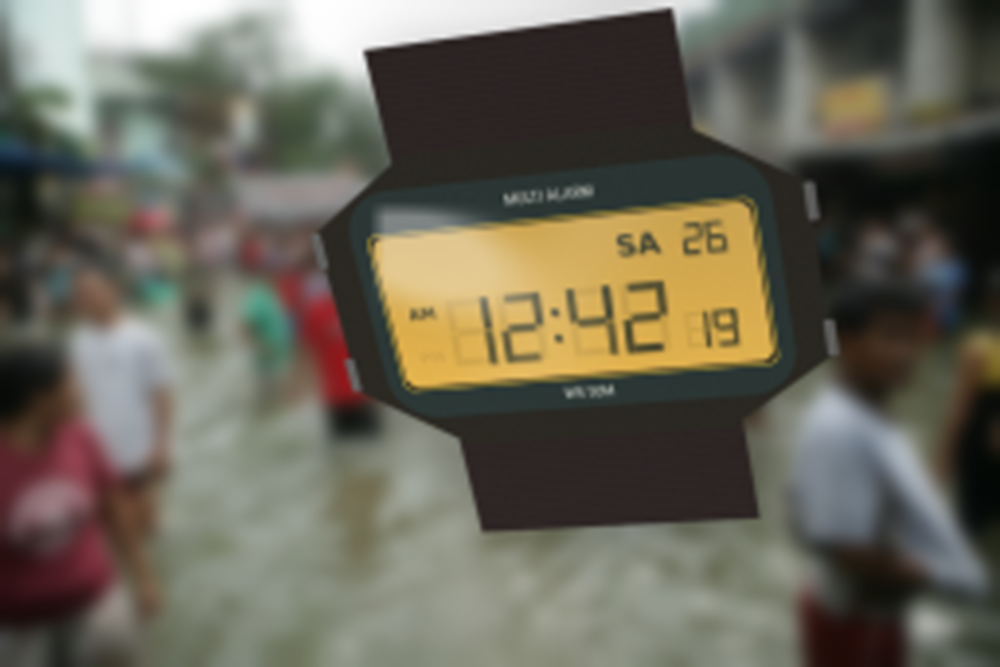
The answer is 12:42:19
